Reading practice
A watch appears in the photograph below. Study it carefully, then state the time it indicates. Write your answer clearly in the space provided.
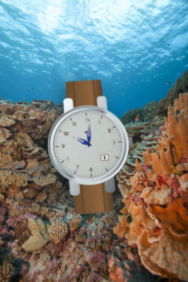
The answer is 10:01
